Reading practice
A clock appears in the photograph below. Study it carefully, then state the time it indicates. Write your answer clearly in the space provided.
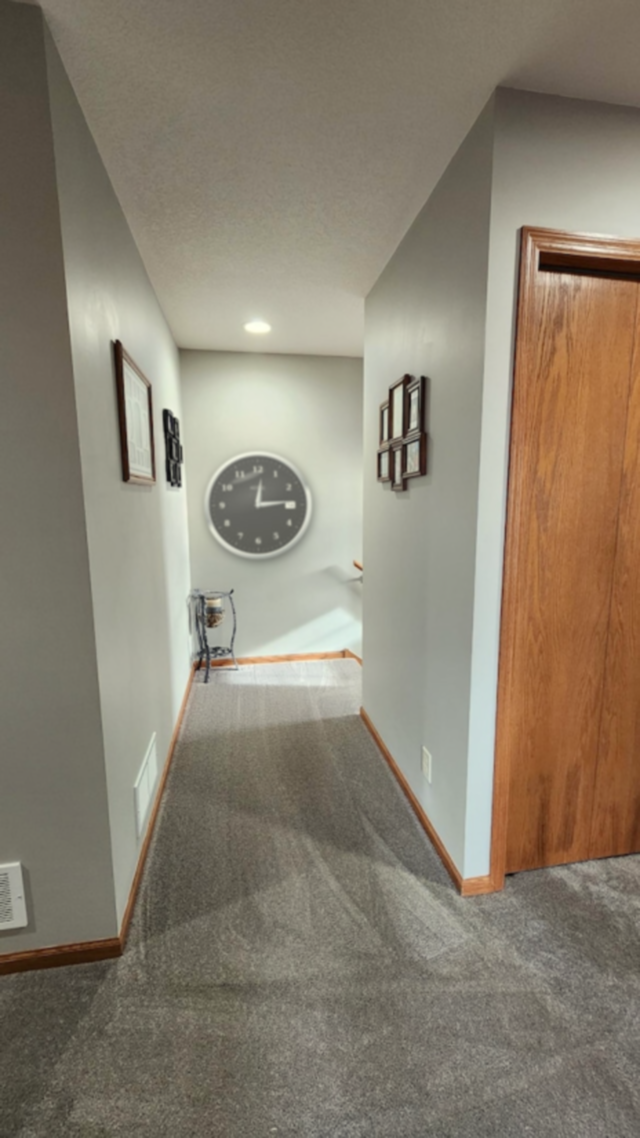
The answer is 12:14
